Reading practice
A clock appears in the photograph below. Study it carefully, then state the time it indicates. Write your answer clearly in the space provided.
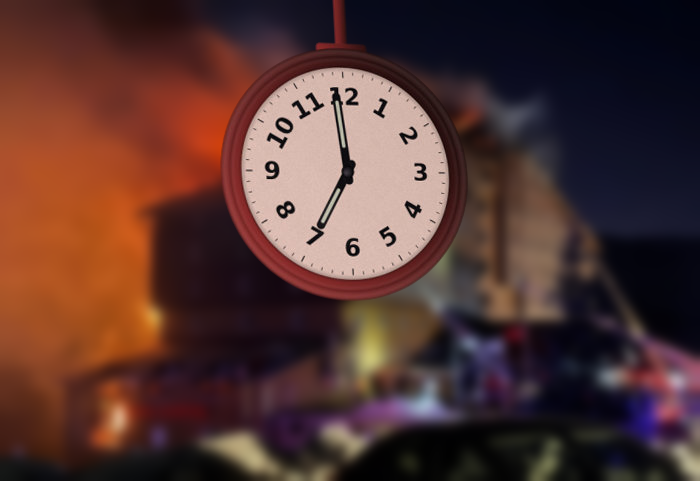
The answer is 6:59
